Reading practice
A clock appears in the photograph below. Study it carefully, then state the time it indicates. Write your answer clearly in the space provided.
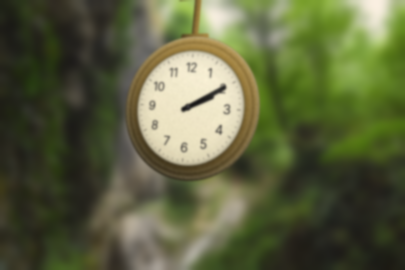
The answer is 2:10
